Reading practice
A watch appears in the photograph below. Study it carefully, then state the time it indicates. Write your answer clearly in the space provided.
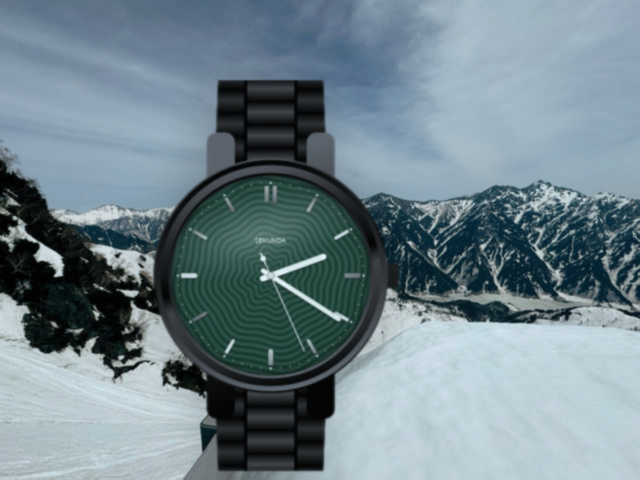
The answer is 2:20:26
